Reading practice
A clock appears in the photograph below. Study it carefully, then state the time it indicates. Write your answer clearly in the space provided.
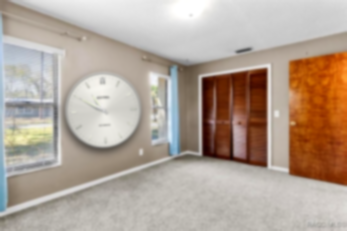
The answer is 10:50
